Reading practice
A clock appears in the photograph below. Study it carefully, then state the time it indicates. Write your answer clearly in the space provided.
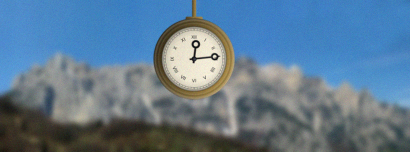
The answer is 12:14
